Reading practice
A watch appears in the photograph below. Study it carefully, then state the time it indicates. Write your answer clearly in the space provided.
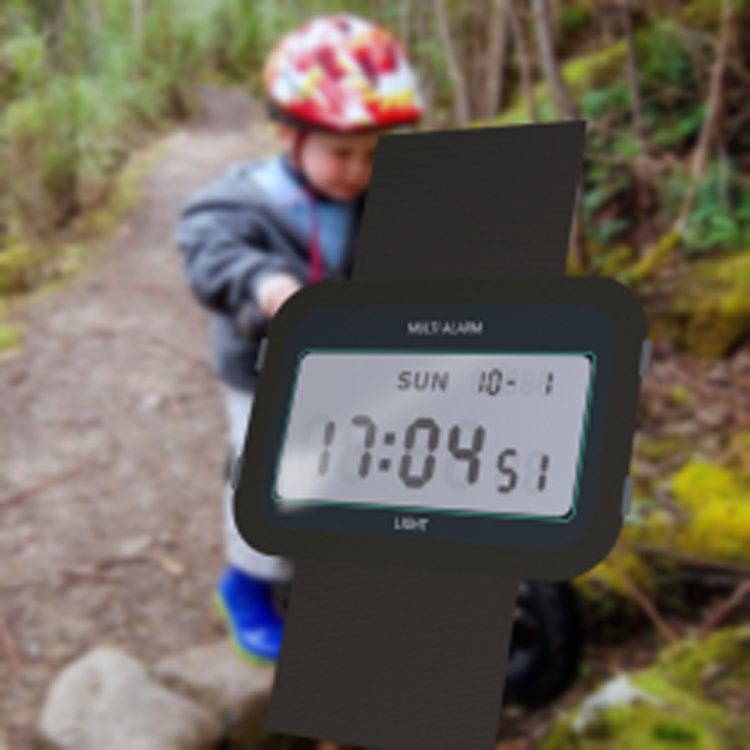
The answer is 17:04:51
